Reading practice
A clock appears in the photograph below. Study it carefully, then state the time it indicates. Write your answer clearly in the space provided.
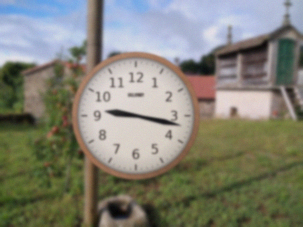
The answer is 9:17
